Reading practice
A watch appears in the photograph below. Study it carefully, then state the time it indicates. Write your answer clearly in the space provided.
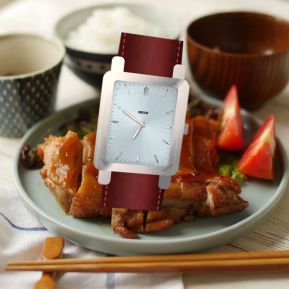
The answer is 6:50
